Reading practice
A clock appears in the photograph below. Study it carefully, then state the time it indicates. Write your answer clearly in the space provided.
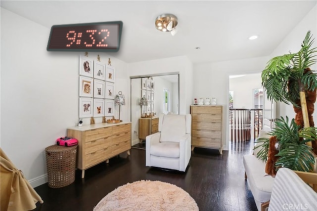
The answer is 9:32
